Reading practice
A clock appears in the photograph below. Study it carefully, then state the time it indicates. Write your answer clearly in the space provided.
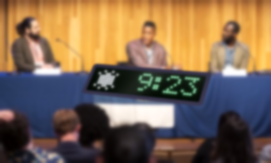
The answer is 9:23
